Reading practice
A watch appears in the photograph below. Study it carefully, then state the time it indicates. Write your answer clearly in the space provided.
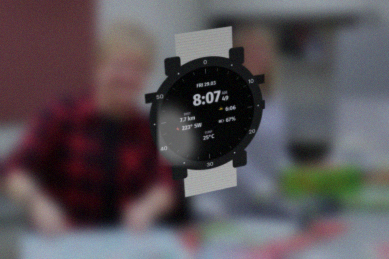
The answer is 8:07
